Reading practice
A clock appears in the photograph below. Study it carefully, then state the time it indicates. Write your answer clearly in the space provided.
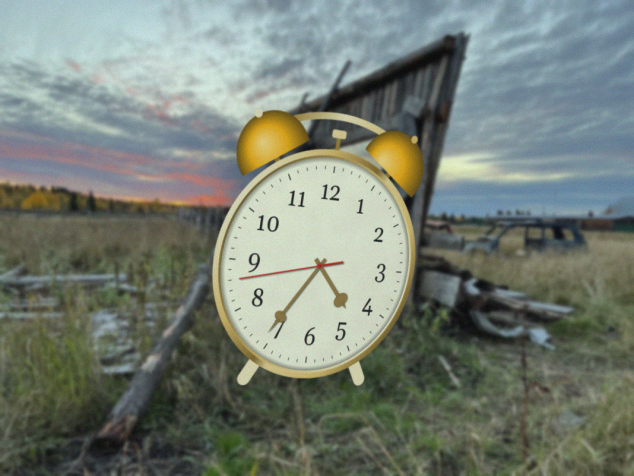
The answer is 4:35:43
